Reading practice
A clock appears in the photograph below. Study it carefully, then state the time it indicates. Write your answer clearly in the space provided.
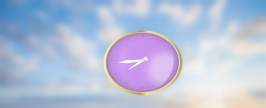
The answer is 7:44
